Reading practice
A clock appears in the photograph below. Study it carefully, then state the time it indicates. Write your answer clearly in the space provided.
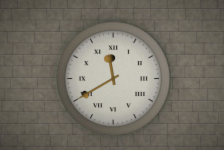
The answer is 11:40
